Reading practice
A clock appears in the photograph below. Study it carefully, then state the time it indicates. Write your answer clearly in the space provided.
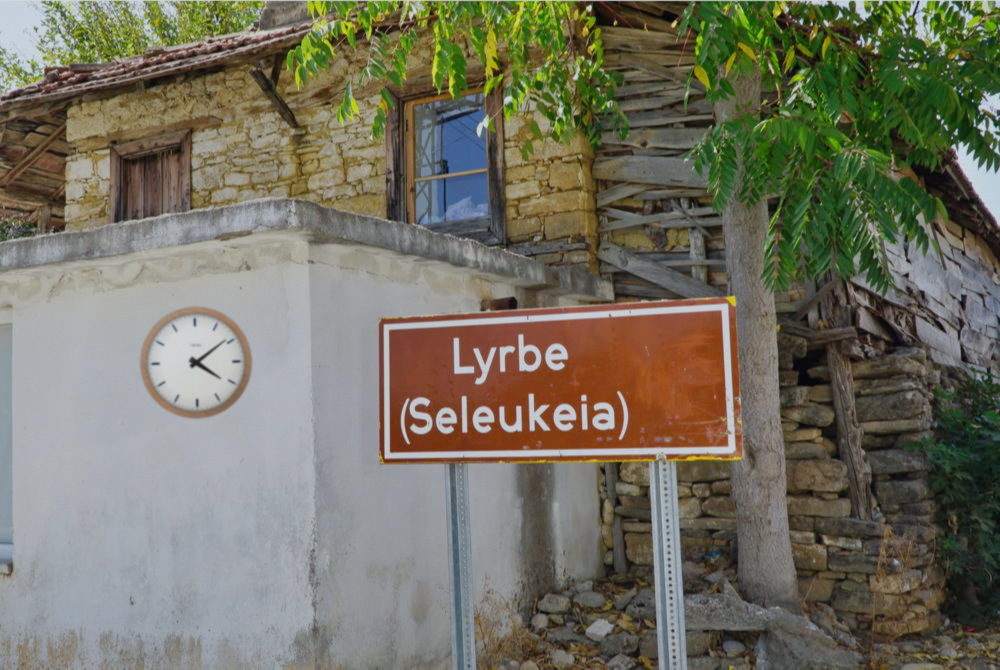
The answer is 4:09
